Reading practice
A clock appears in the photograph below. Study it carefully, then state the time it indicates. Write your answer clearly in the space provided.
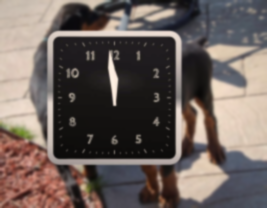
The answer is 11:59
